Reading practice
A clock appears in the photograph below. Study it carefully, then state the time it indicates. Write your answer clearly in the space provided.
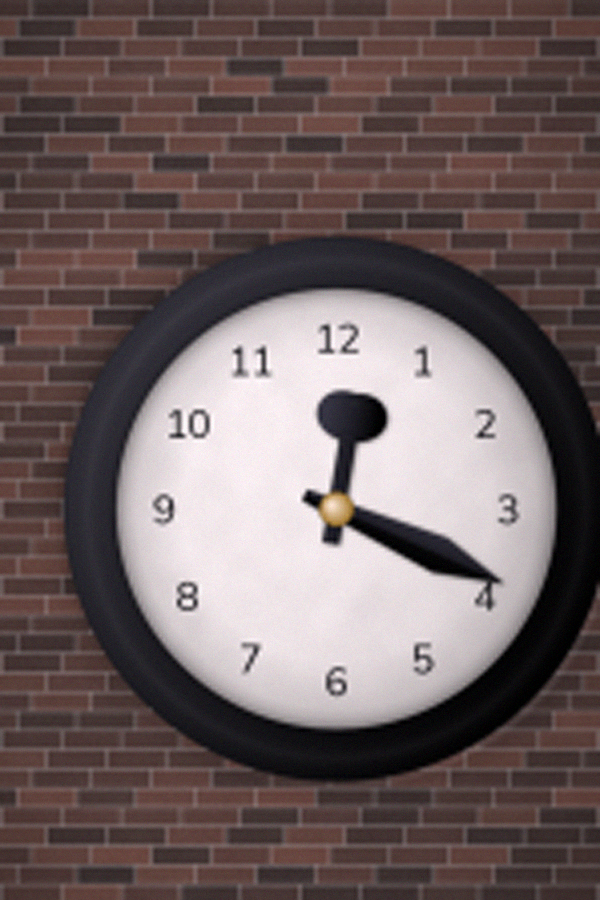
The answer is 12:19
